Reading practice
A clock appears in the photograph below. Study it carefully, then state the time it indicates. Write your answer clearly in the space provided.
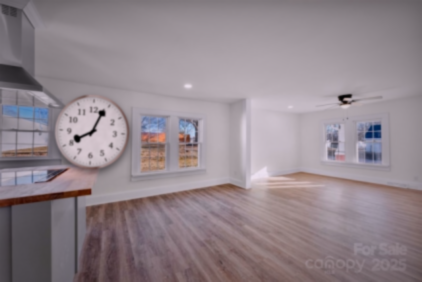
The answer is 8:04
